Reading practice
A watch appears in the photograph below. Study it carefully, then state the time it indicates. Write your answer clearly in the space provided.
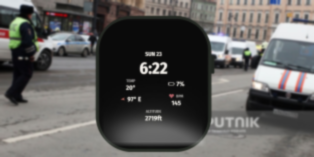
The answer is 6:22
